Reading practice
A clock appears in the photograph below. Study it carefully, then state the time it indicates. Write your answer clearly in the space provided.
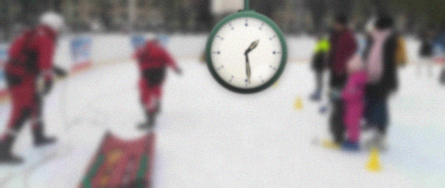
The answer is 1:29
